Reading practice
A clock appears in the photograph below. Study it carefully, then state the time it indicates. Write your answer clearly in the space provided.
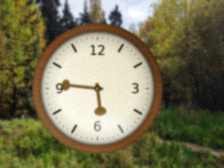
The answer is 5:46
